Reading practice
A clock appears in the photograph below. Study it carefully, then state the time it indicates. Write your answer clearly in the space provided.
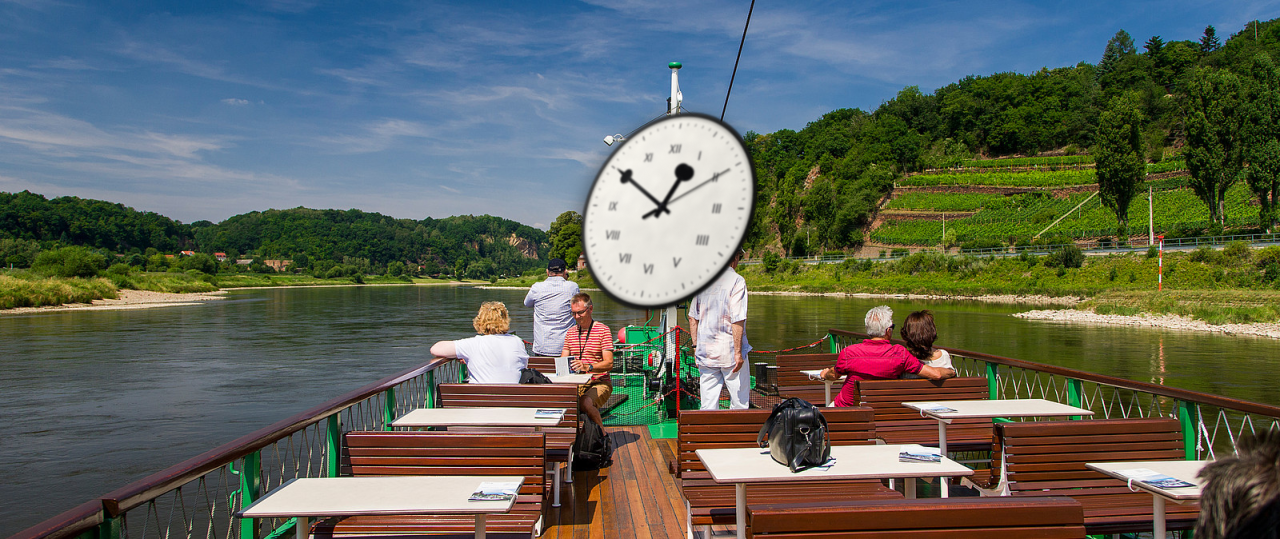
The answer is 12:50:10
